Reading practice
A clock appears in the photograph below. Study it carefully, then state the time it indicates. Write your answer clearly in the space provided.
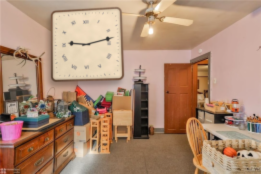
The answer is 9:13
